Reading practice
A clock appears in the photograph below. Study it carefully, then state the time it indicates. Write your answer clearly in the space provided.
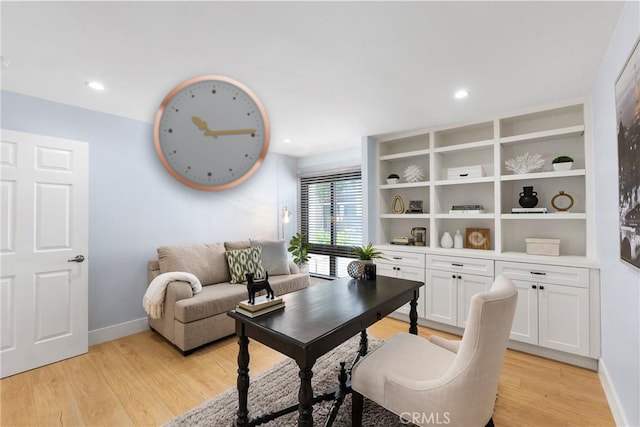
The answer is 10:14
